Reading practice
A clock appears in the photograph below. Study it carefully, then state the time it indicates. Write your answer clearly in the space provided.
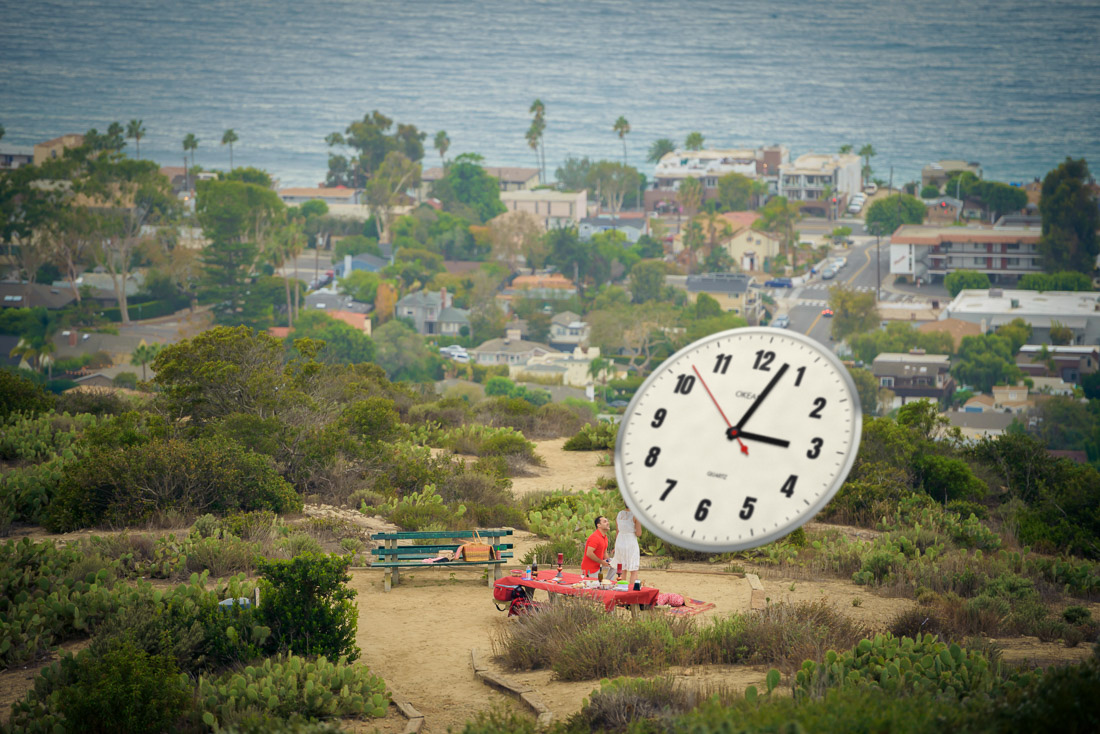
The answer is 3:02:52
